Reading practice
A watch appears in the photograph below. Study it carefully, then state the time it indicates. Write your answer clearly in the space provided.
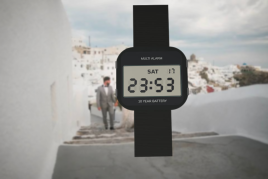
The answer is 23:53
